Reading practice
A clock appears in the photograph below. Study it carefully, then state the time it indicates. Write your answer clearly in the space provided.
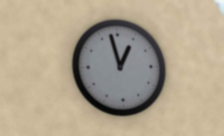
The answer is 12:58
